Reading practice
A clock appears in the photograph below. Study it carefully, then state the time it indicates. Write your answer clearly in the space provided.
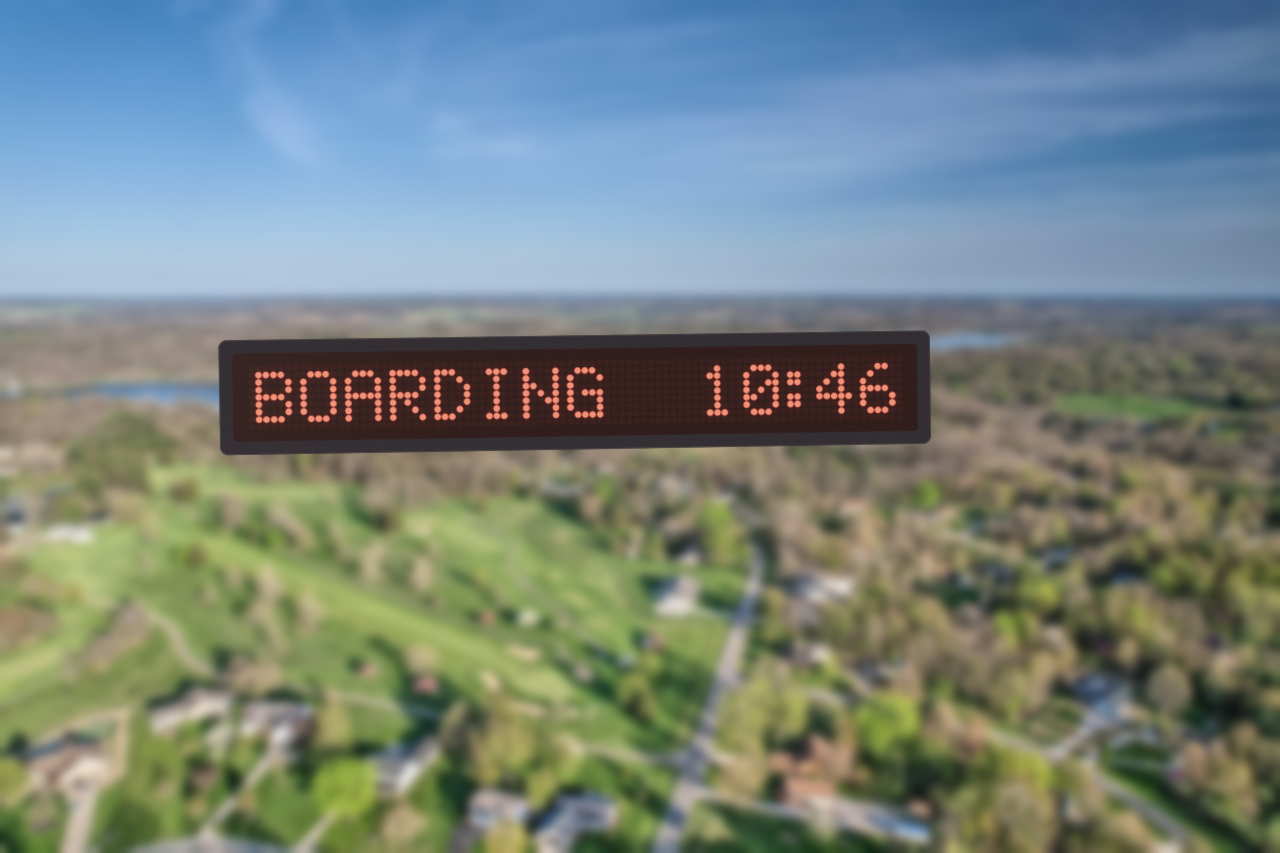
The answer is 10:46
